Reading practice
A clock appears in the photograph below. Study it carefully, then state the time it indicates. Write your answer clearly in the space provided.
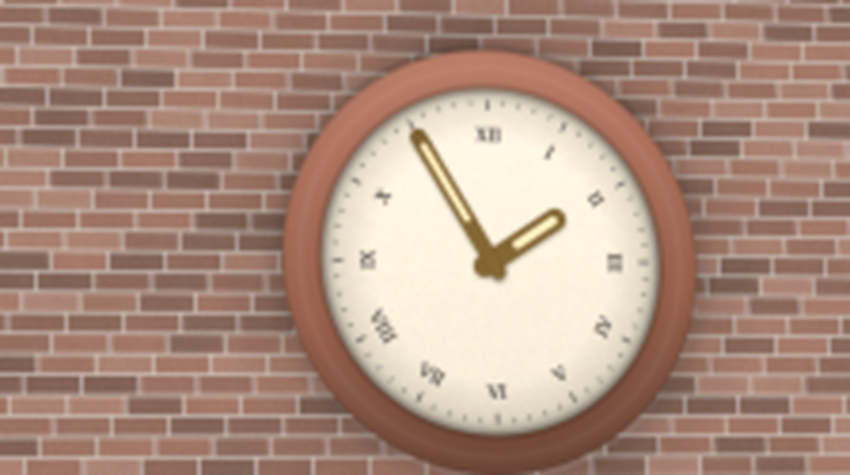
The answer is 1:55
